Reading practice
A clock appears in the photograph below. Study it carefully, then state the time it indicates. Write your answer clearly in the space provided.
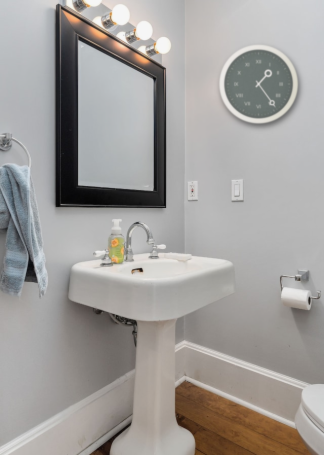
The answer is 1:24
